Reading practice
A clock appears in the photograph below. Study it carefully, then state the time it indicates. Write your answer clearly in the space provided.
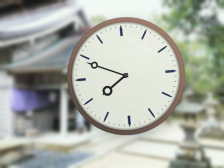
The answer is 7:49
